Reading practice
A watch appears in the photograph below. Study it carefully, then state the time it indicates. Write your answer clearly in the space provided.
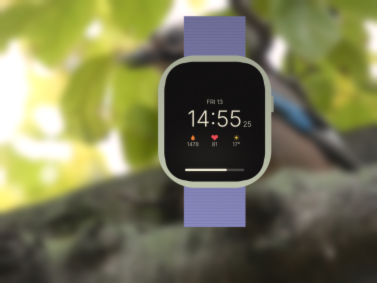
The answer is 14:55
